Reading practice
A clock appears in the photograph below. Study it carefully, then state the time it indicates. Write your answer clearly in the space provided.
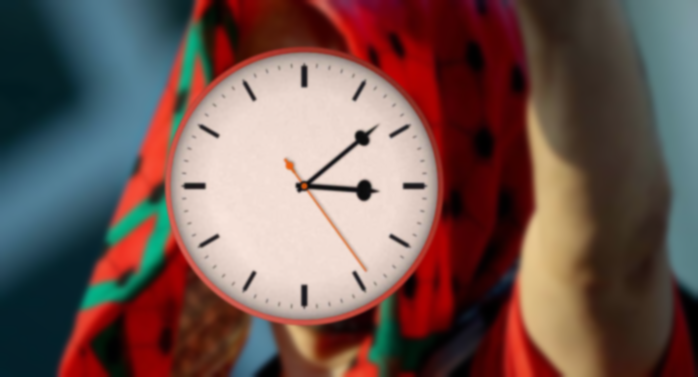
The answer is 3:08:24
